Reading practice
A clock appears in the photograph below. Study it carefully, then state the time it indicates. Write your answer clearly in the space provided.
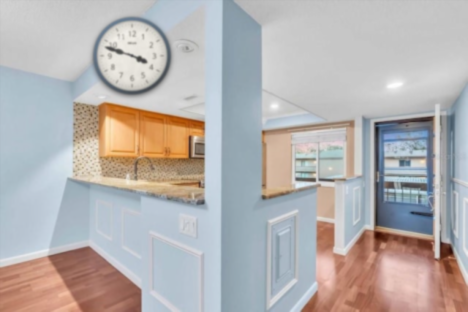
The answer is 3:48
